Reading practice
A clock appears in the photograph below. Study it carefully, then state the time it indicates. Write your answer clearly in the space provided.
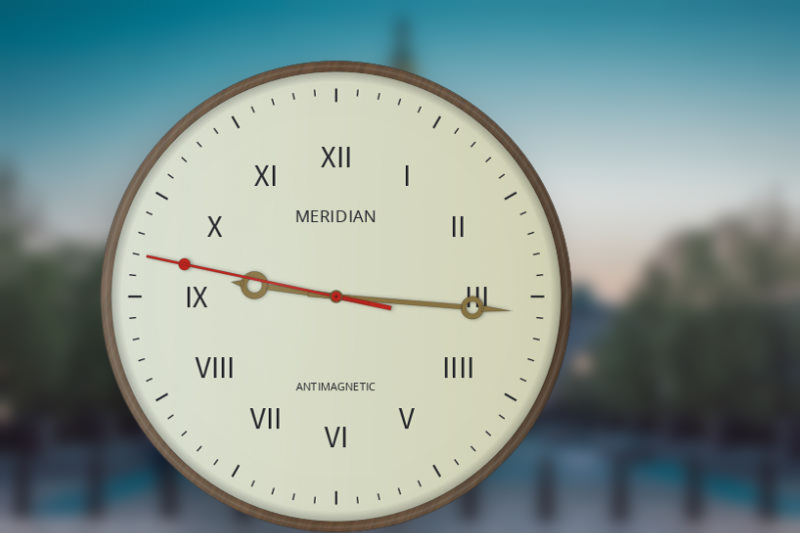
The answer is 9:15:47
